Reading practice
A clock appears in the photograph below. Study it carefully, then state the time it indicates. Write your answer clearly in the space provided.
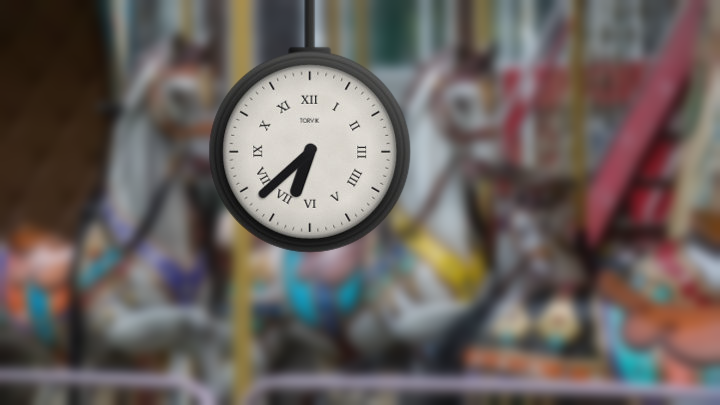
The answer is 6:38
